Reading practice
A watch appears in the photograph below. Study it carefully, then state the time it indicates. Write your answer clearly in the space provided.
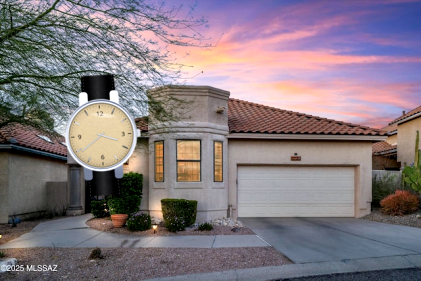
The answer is 3:39
